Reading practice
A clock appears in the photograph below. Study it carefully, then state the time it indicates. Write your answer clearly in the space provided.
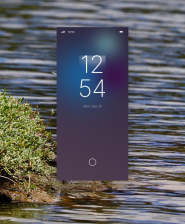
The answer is 12:54
